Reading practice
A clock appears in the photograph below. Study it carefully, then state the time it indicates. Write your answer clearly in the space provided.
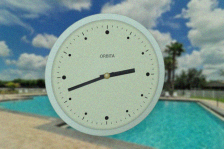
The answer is 2:42
